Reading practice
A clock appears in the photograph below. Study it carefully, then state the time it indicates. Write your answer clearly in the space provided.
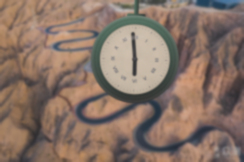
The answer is 5:59
